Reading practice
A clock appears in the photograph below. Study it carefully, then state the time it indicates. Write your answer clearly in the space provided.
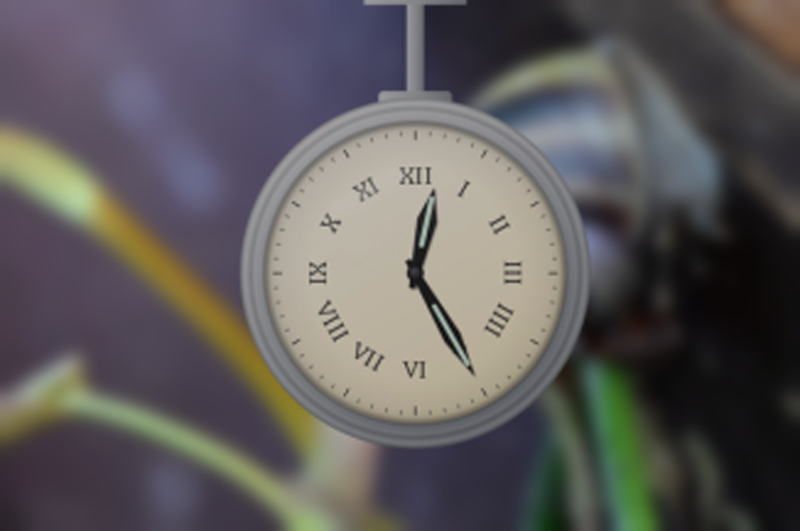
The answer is 12:25
